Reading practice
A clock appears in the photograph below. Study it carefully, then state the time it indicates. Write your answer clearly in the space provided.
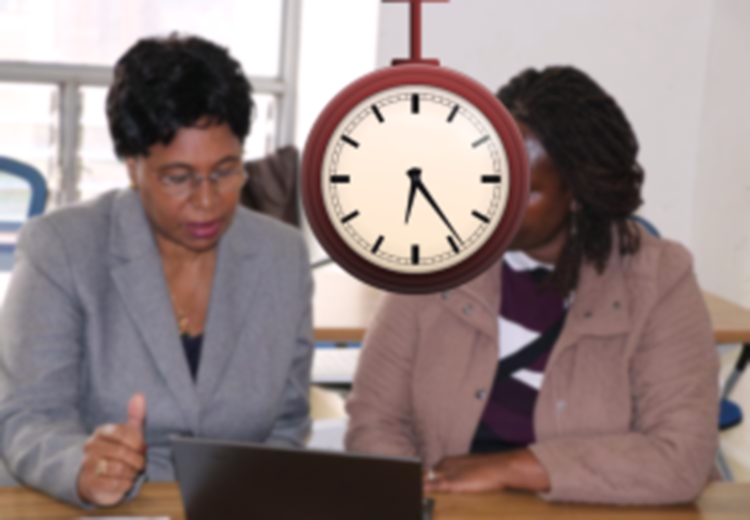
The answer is 6:24
